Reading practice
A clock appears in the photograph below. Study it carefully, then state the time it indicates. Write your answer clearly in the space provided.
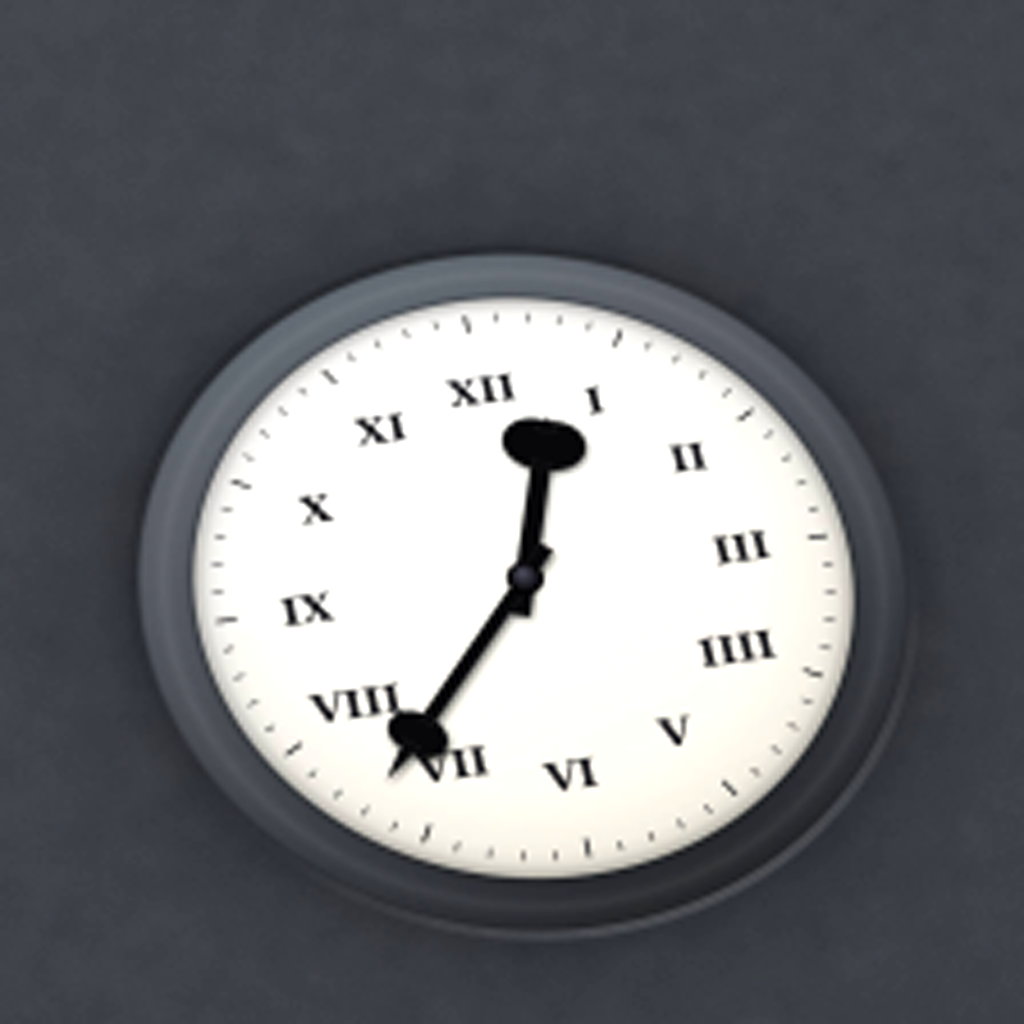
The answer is 12:37
